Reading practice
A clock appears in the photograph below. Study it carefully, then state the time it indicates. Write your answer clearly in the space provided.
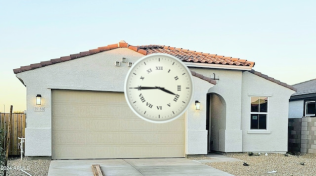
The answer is 3:45
